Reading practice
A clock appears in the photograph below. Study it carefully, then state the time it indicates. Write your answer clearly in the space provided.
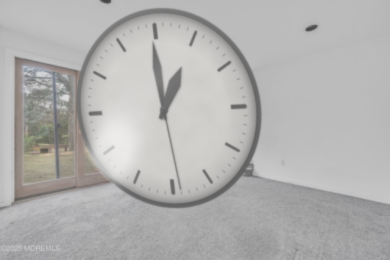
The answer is 12:59:29
